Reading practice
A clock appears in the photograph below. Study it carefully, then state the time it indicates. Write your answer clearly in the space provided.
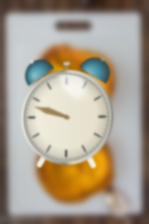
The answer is 9:48
